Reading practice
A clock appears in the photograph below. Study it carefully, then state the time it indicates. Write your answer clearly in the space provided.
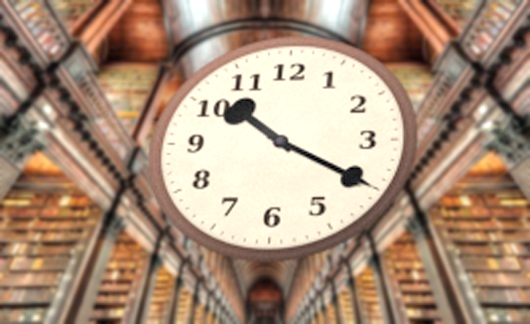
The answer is 10:20
